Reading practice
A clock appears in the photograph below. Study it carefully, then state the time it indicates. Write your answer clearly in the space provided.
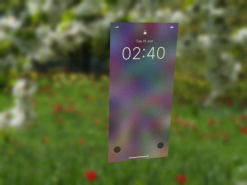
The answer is 2:40
